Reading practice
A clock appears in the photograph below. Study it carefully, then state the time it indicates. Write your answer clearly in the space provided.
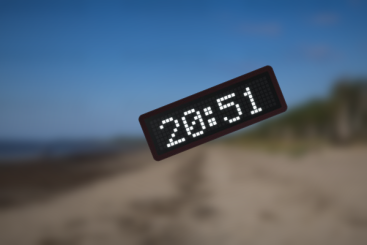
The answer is 20:51
